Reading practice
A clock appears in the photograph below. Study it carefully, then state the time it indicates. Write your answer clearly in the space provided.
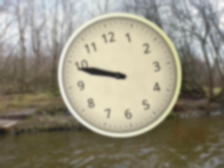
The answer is 9:49
